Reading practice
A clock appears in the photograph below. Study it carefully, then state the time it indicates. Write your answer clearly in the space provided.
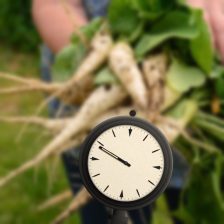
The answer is 9:49
